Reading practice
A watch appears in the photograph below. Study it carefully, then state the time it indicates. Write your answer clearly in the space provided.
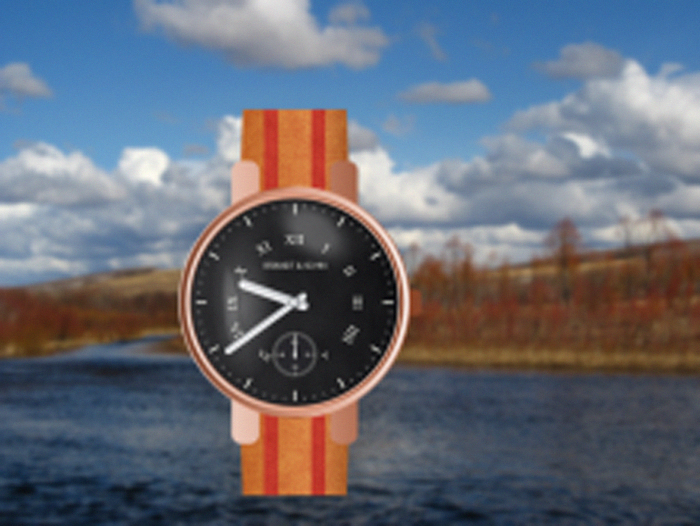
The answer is 9:39
